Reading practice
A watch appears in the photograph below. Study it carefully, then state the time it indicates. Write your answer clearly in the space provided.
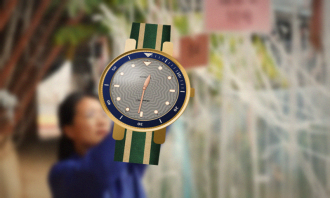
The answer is 12:31
